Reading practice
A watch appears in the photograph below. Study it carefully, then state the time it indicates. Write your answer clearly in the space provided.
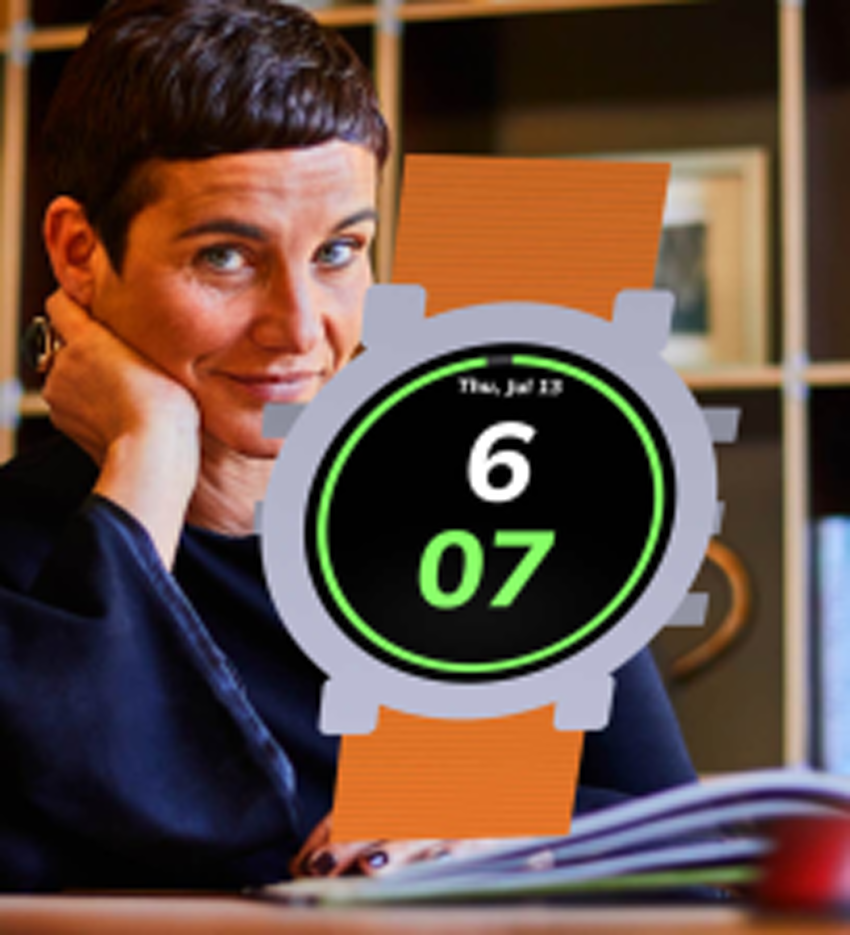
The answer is 6:07
